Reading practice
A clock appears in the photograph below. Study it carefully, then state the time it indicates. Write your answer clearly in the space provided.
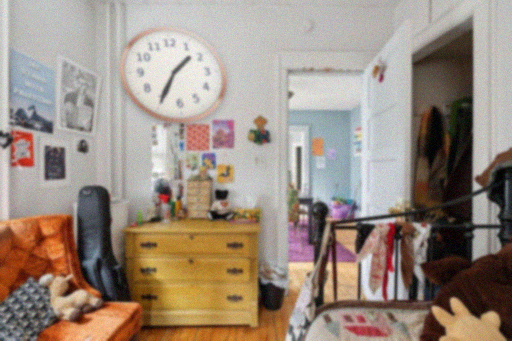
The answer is 1:35
